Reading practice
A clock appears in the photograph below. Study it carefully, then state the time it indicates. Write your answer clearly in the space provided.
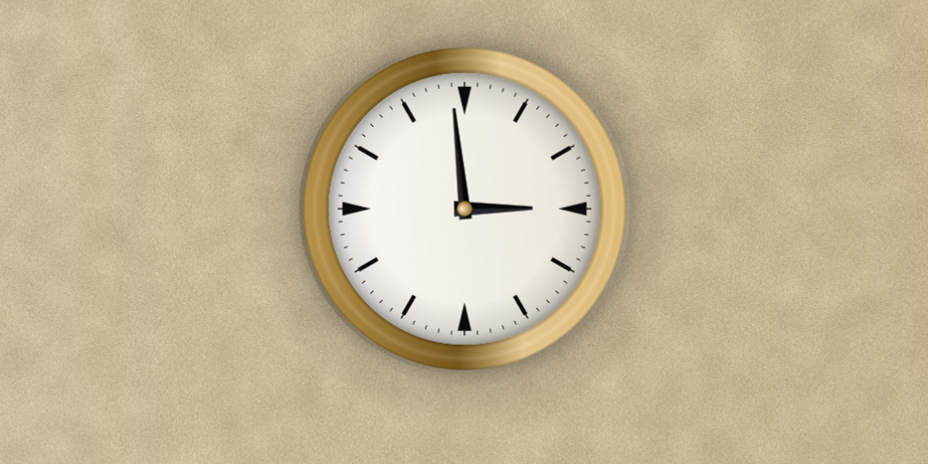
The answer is 2:59
